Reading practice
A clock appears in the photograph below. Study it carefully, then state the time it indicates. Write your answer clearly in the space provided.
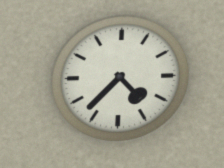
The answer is 4:37
